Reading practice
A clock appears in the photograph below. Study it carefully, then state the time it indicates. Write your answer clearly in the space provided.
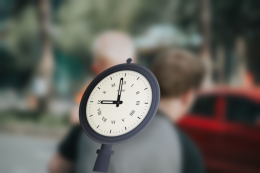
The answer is 8:59
